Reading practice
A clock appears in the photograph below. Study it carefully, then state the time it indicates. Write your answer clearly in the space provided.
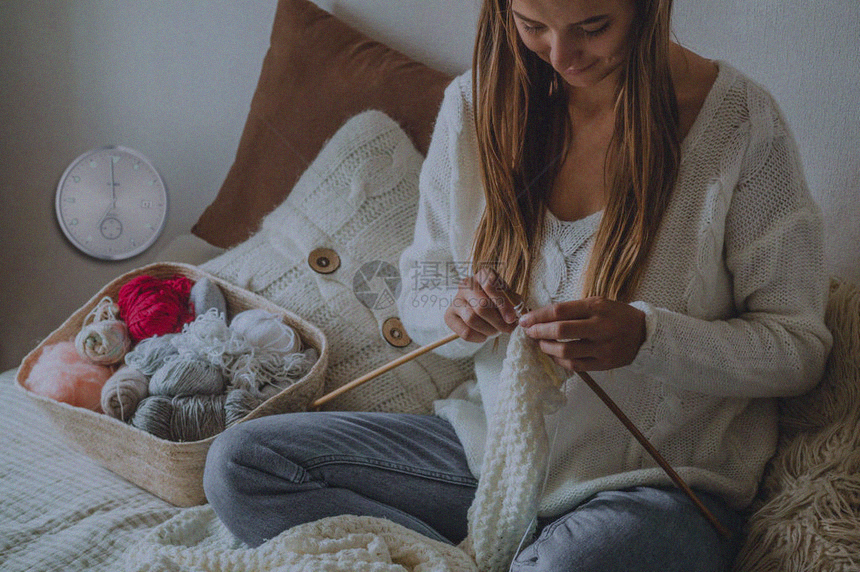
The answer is 6:59
